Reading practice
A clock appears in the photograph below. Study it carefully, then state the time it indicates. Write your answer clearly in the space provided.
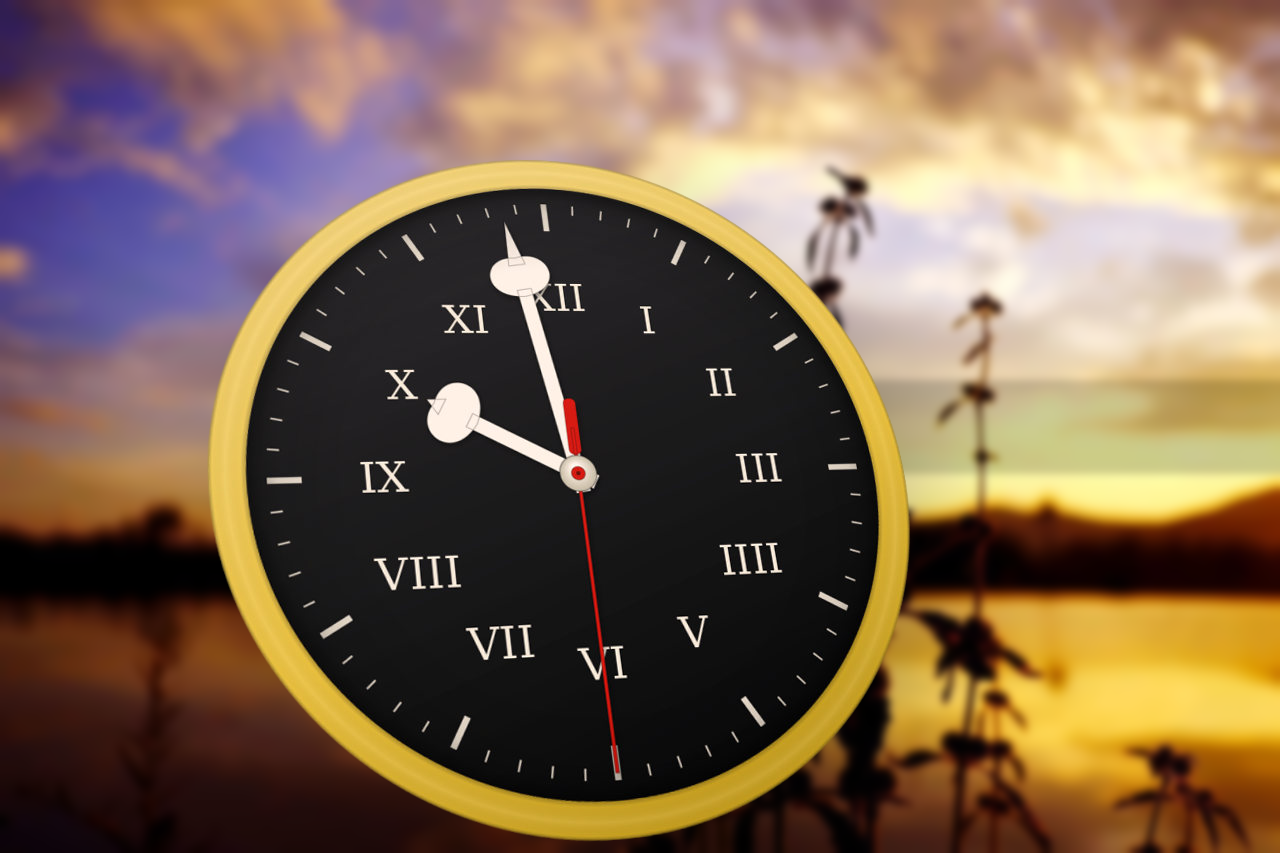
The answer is 9:58:30
